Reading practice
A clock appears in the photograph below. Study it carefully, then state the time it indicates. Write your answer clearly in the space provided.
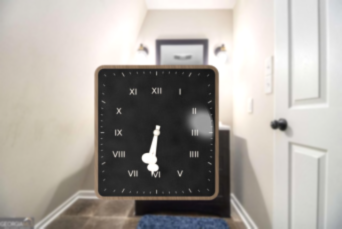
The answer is 6:31
